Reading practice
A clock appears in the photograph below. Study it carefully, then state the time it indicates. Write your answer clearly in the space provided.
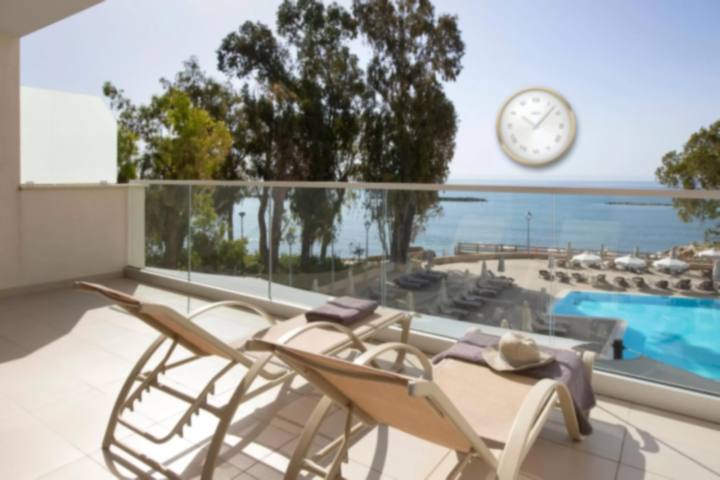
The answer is 10:07
